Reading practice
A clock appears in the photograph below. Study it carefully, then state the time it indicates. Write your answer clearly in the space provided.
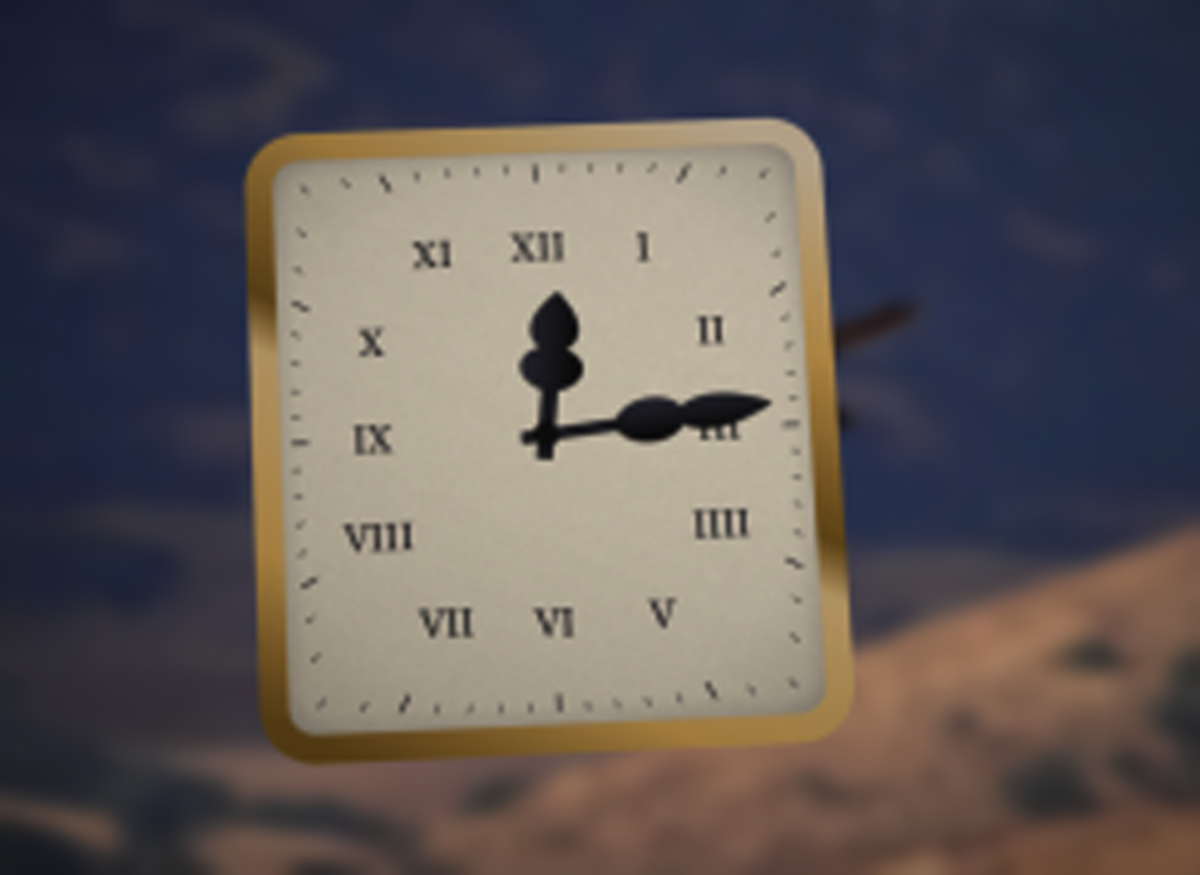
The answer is 12:14
